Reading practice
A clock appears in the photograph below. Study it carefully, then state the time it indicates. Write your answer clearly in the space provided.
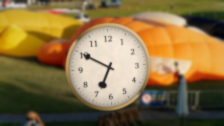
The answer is 6:50
